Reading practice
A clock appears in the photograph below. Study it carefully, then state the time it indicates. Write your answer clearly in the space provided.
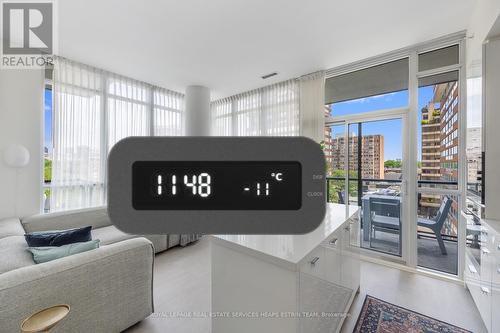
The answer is 11:48
